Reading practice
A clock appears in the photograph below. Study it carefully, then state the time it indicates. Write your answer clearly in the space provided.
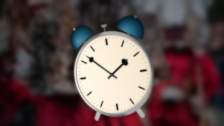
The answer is 1:52
